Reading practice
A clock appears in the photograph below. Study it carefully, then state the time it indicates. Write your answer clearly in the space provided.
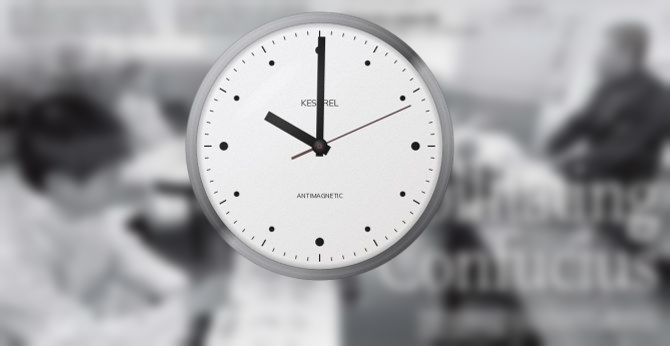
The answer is 10:00:11
